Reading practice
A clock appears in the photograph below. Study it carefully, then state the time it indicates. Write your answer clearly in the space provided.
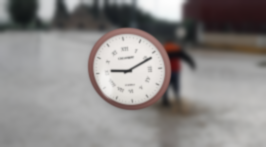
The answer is 9:11
